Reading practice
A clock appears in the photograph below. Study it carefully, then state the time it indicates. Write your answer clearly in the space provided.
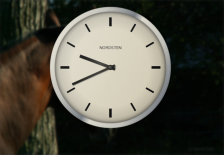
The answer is 9:41
